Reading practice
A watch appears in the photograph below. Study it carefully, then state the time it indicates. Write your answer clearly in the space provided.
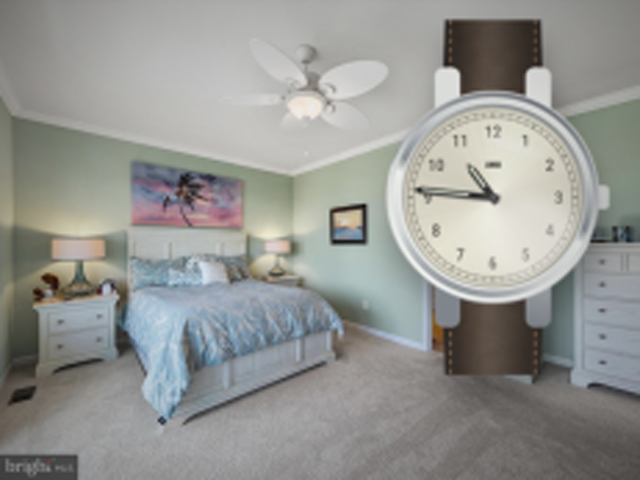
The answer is 10:46
